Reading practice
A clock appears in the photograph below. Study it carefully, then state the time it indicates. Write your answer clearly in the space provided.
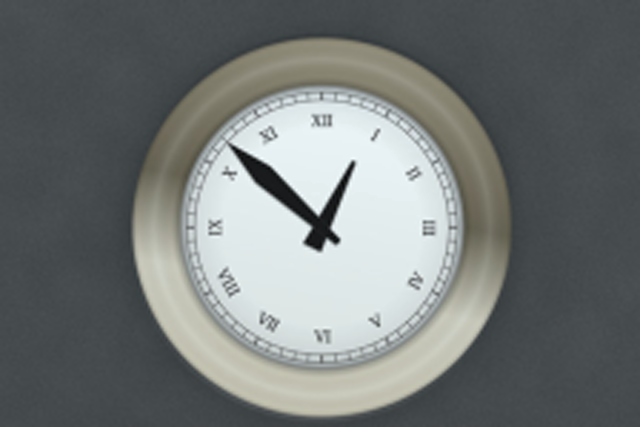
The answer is 12:52
